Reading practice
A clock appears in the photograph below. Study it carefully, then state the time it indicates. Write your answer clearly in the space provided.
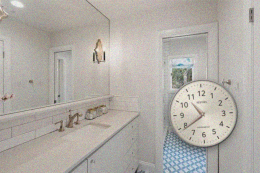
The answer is 10:39
